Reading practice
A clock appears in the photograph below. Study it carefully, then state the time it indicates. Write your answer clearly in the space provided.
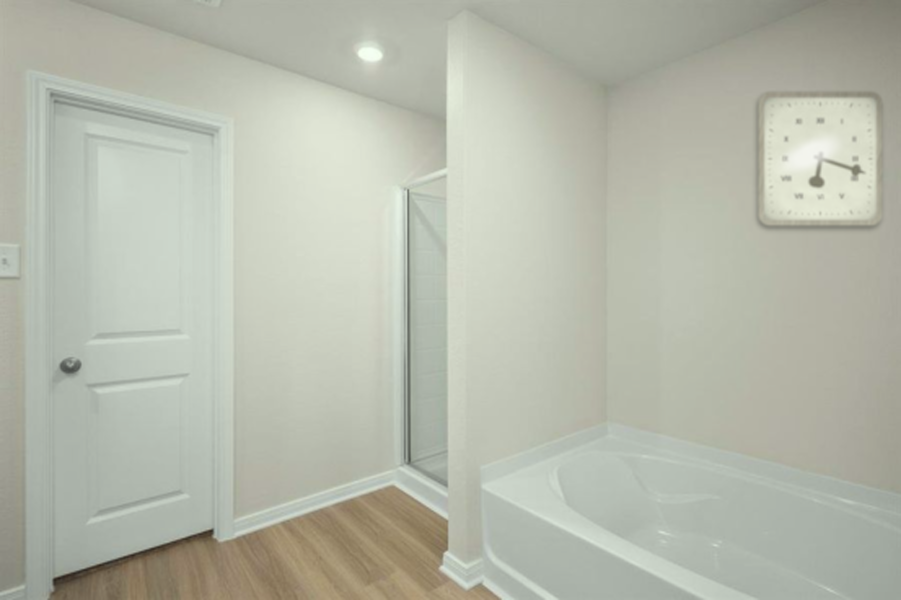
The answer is 6:18
